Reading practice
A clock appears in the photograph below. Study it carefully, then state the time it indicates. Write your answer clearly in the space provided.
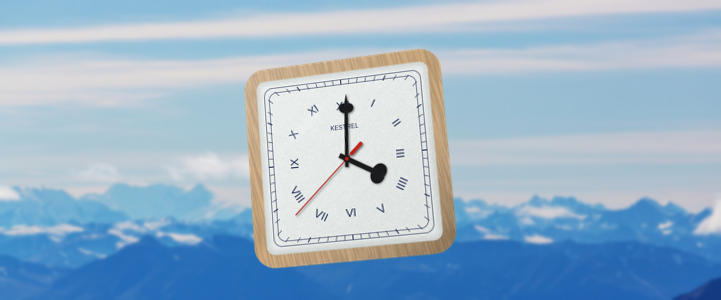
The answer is 4:00:38
